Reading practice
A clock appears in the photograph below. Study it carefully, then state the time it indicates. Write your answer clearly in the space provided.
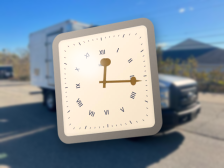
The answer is 12:16
